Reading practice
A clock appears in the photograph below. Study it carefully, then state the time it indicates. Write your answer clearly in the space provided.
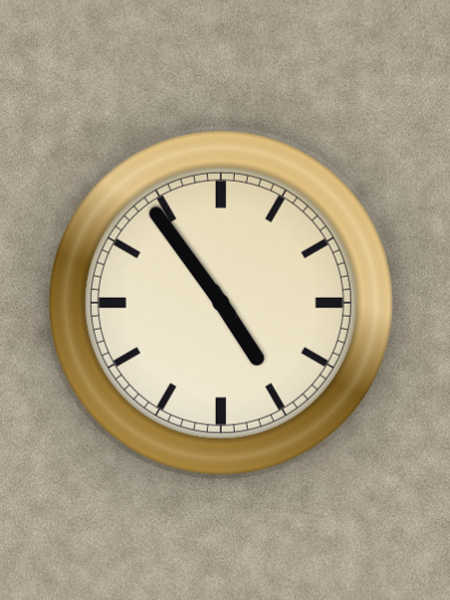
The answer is 4:54
